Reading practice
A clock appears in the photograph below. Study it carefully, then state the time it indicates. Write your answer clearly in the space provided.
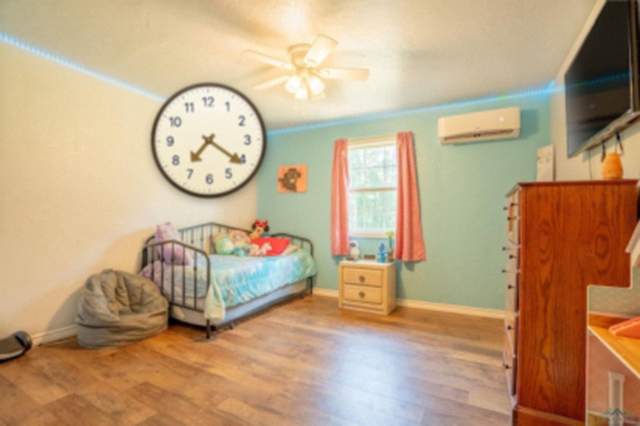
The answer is 7:21
